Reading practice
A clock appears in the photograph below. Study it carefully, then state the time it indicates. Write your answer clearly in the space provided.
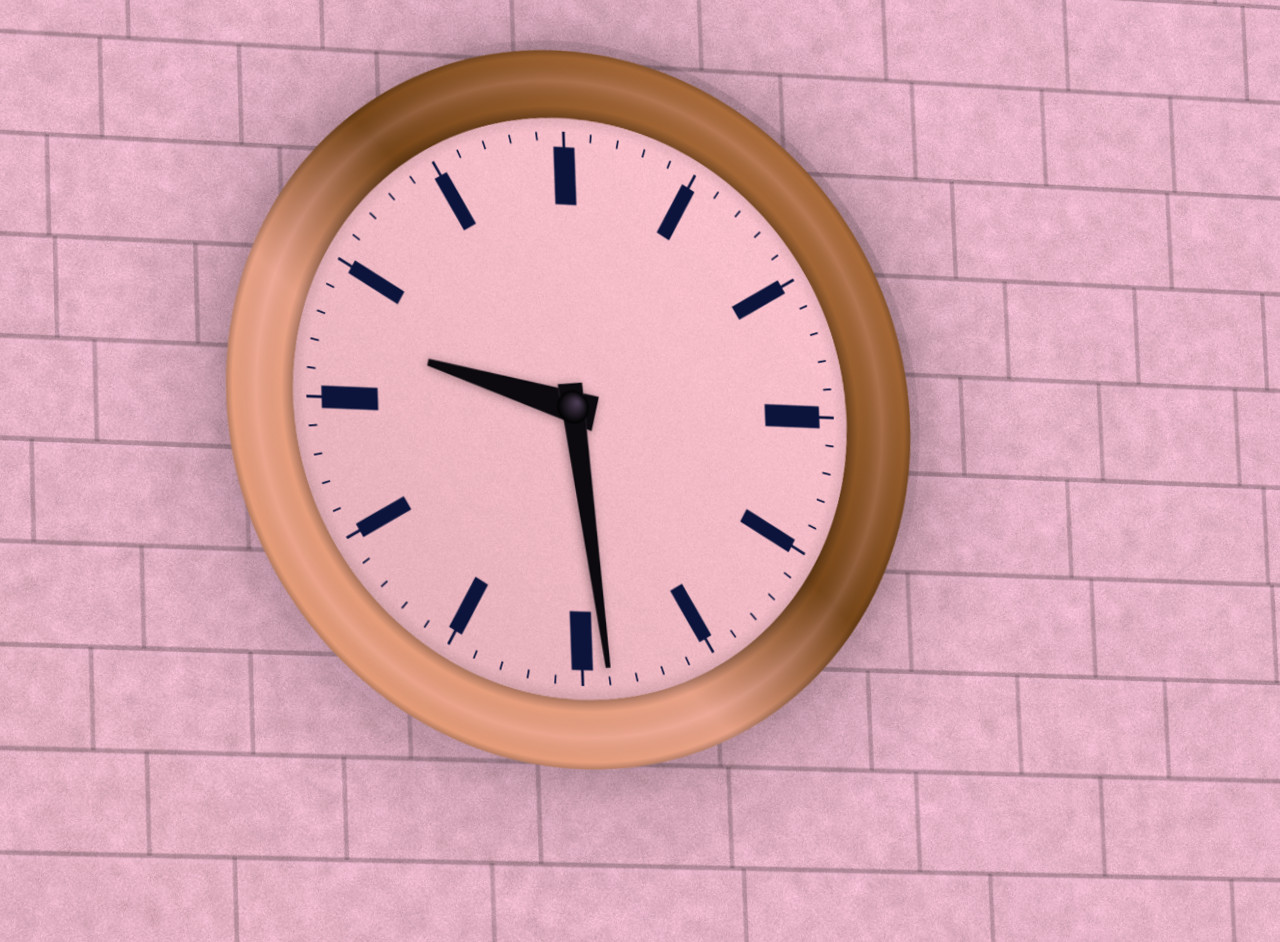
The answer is 9:29
